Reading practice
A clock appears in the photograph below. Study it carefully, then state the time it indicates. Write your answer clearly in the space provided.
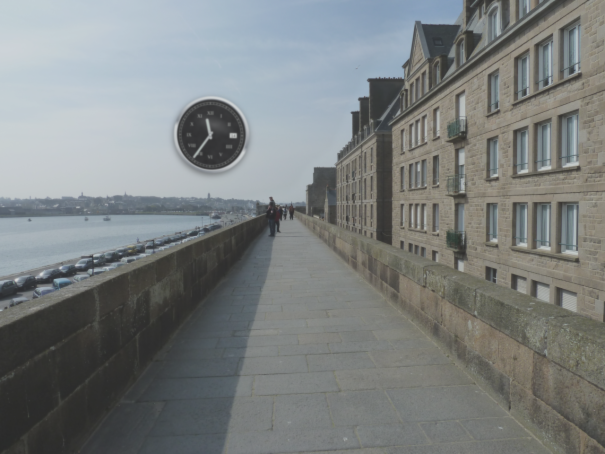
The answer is 11:36
